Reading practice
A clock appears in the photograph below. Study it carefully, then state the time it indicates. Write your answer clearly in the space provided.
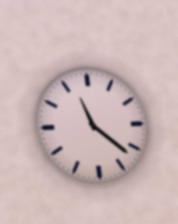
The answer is 11:22
